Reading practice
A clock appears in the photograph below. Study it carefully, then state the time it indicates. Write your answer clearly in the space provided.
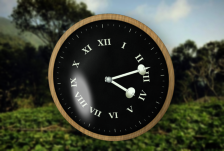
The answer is 4:13
